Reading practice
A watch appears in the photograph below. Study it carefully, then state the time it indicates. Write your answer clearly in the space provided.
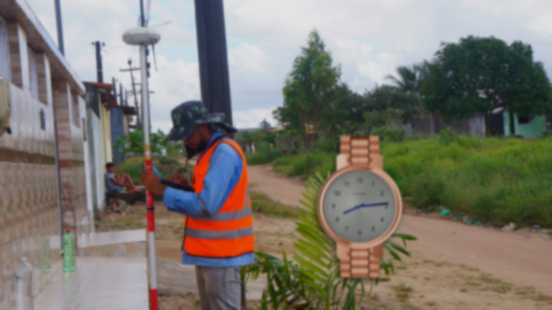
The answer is 8:14
